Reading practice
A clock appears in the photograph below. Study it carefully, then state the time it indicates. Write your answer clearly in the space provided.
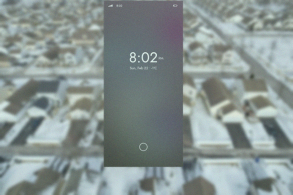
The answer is 8:02
